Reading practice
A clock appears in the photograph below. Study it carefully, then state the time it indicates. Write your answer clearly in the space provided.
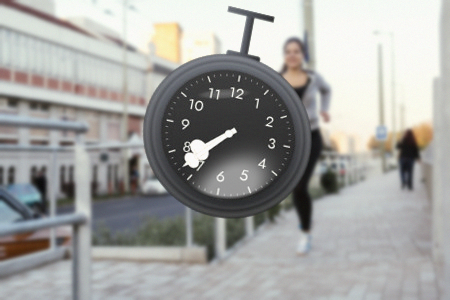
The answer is 7:37
